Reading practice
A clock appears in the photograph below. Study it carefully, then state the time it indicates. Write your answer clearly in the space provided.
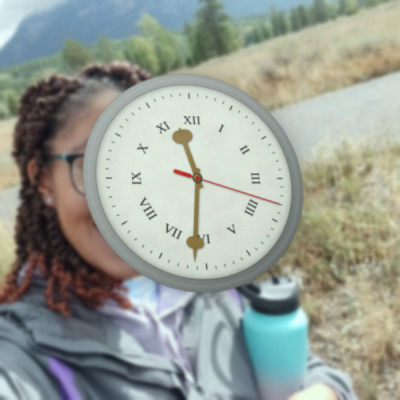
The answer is 11:31:18
